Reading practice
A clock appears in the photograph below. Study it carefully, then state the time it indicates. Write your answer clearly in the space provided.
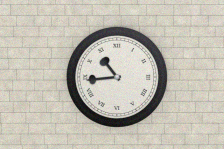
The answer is 10:44
